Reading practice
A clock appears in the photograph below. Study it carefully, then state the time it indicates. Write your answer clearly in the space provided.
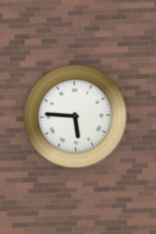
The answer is 5:46
